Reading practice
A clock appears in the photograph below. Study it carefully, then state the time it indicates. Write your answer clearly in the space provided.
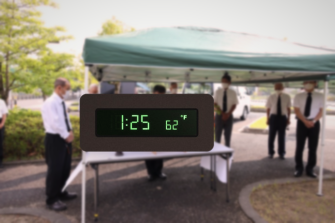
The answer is 1:25
